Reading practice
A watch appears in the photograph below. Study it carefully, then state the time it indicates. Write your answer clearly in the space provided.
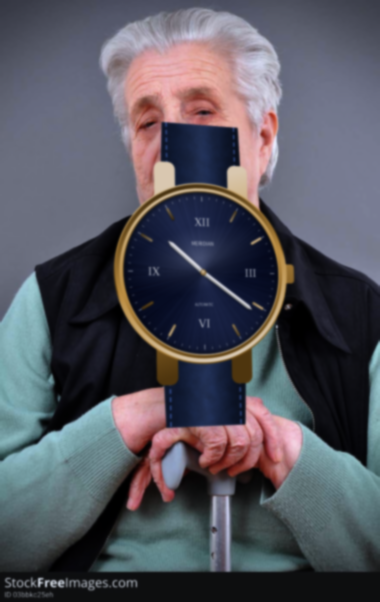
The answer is 10:21
